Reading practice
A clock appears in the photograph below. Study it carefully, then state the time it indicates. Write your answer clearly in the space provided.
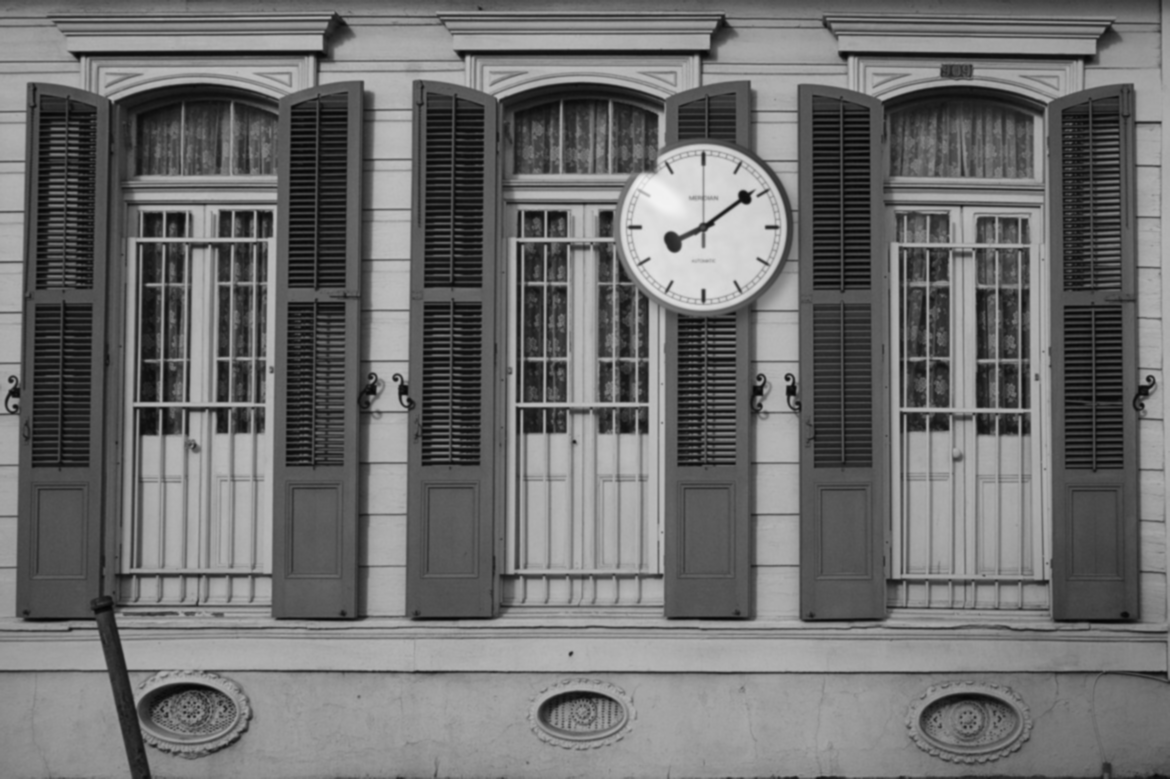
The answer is 8:09:00
